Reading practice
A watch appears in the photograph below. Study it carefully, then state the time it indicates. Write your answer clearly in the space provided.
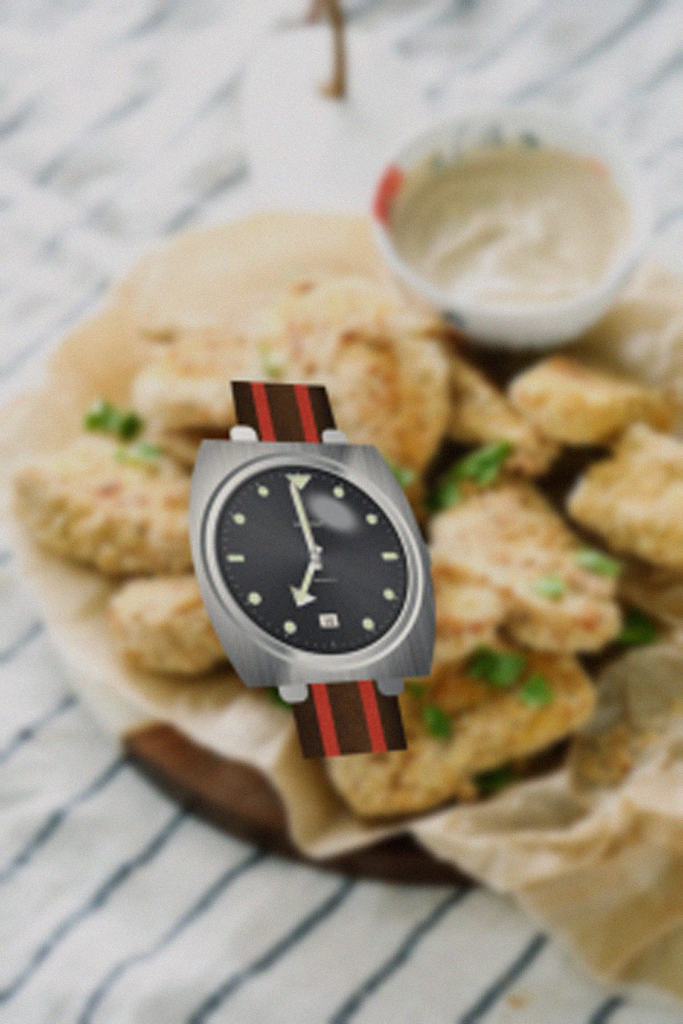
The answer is 6:59
